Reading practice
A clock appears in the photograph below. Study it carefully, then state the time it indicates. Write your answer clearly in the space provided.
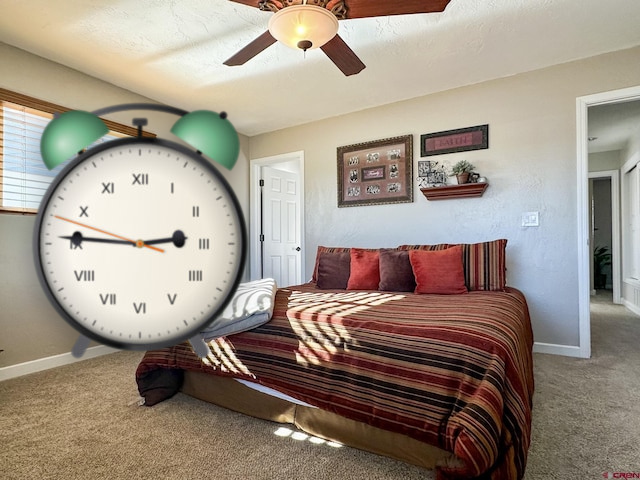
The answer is 2:45:48
